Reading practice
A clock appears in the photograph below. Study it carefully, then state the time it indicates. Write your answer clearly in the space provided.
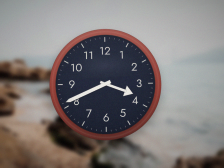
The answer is 3:41
